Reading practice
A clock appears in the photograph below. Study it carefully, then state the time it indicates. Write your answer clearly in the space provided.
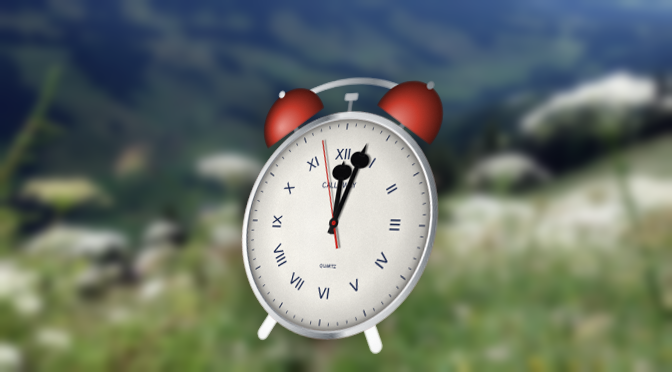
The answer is 12:02:57
